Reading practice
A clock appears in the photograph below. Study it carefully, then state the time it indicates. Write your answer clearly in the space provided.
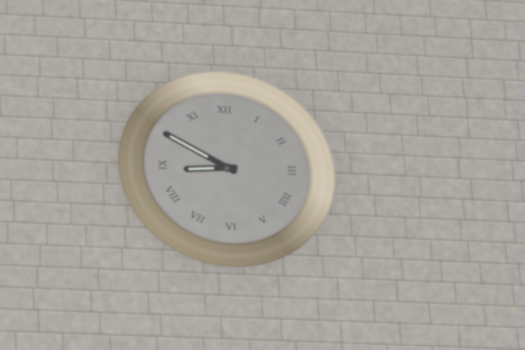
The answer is 8:50
